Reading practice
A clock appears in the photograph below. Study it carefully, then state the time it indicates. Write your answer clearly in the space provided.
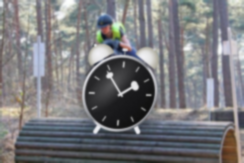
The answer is 1:54
